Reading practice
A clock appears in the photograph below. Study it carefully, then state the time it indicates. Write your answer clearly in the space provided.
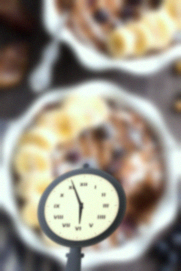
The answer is 5:56
